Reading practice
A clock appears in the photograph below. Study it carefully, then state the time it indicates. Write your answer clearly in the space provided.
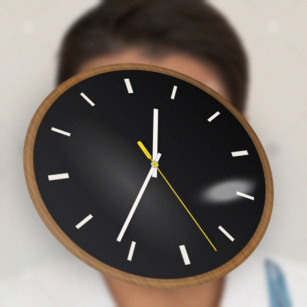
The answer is 12:36:27
